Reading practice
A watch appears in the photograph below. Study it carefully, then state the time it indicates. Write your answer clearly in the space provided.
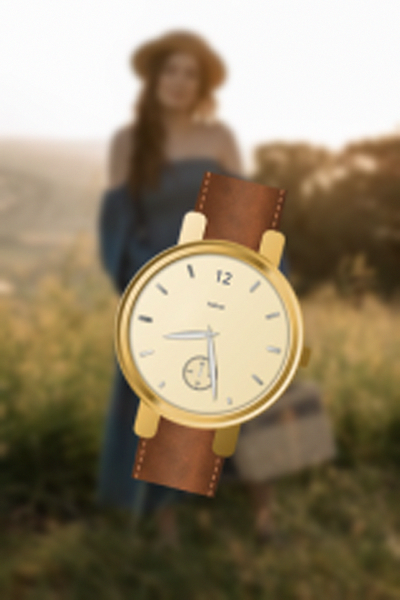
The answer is 8:27
